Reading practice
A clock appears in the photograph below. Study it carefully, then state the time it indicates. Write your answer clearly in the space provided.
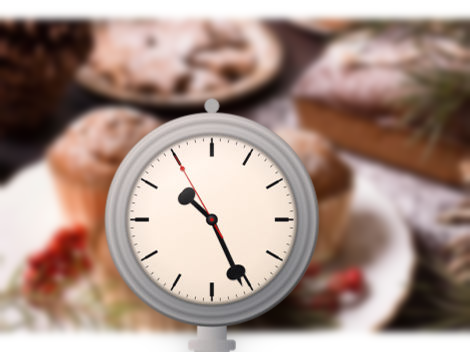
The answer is 10:25:55
